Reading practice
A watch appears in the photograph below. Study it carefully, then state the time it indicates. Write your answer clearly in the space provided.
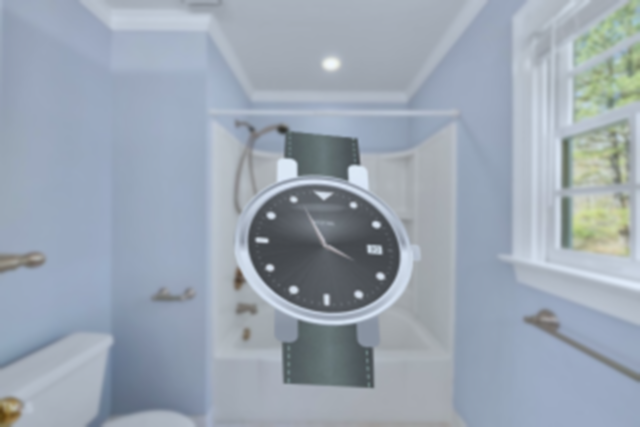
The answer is 3:56
